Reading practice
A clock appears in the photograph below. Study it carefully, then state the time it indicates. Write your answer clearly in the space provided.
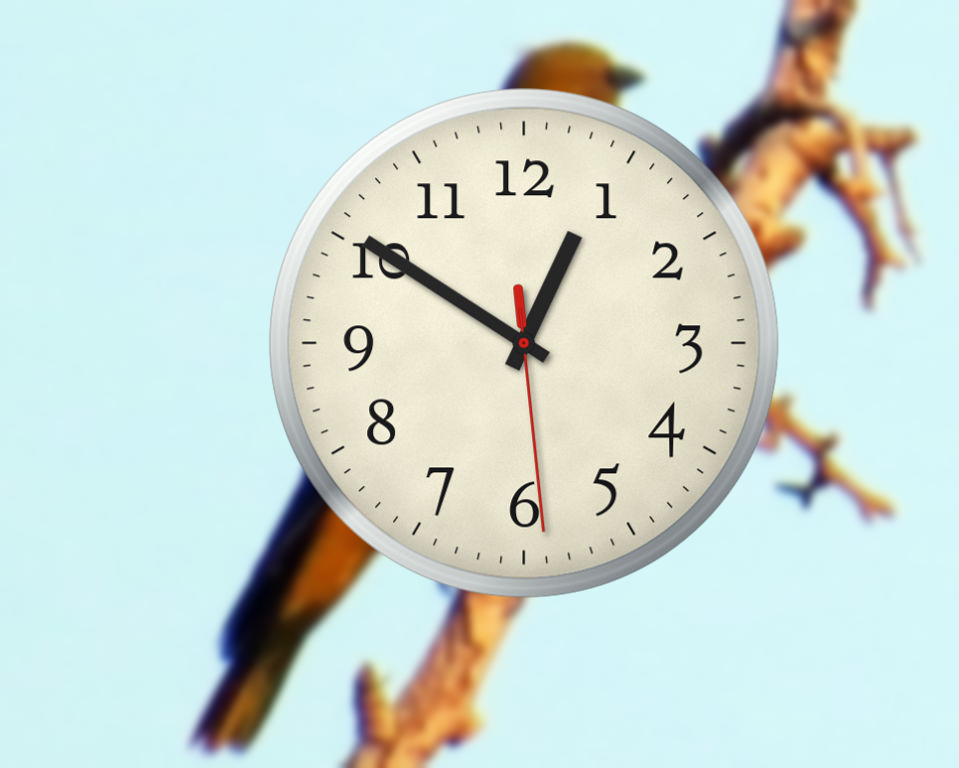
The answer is 12:50:29
